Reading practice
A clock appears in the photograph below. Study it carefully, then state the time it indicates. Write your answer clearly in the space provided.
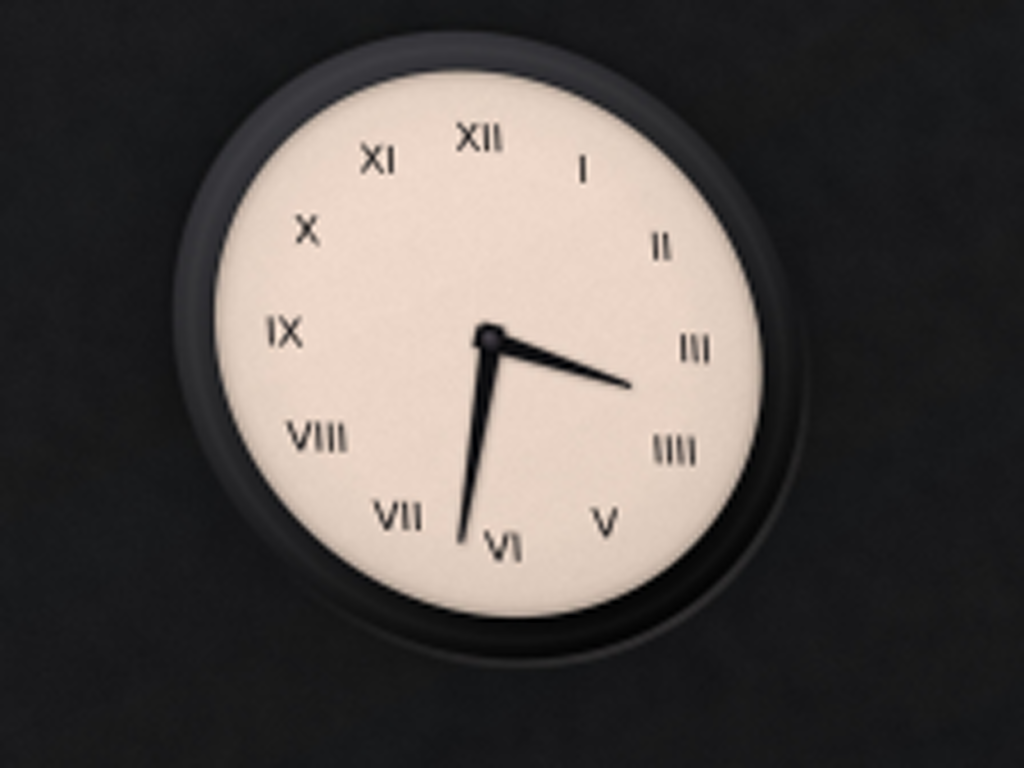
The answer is 3:32
